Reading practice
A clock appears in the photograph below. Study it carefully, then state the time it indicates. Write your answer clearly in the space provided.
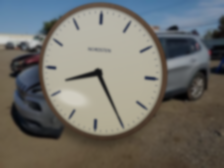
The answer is 8:25
